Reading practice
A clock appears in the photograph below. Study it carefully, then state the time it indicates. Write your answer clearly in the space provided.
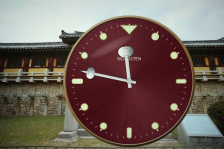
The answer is 11:47
